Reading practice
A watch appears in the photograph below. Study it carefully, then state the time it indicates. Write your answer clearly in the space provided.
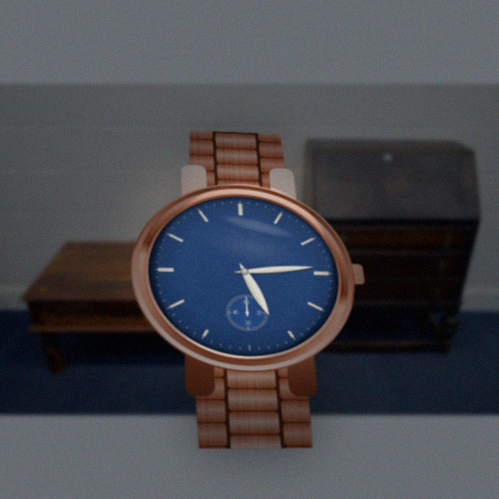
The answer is 5:14
